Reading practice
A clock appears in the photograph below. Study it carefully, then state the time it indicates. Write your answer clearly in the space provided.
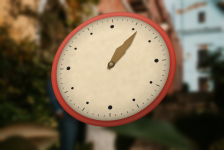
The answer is 1:06
